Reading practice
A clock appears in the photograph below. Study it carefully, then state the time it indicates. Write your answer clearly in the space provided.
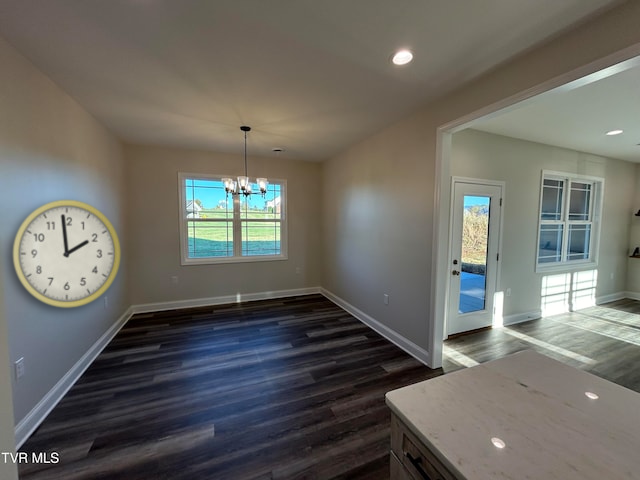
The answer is 1:59
